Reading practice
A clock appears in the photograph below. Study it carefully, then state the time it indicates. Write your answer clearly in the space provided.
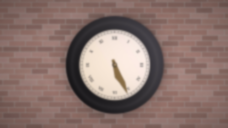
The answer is 5:26
